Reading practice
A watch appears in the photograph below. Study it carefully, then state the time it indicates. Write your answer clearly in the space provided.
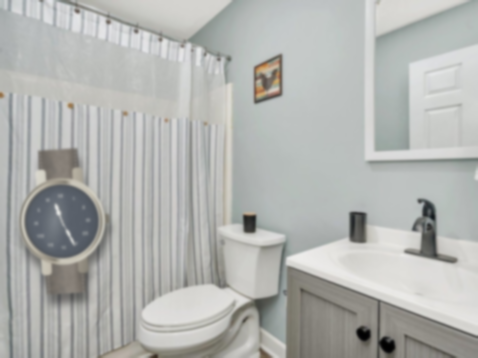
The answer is 11:26
